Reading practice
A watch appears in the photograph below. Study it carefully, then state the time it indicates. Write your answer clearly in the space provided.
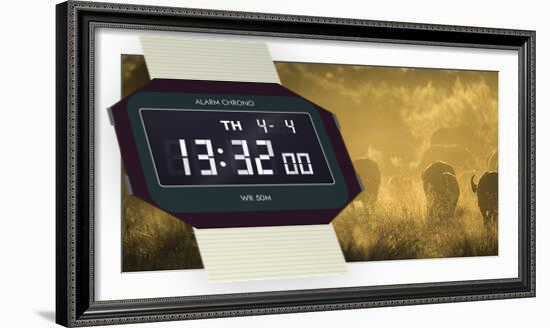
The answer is 13:32:00
